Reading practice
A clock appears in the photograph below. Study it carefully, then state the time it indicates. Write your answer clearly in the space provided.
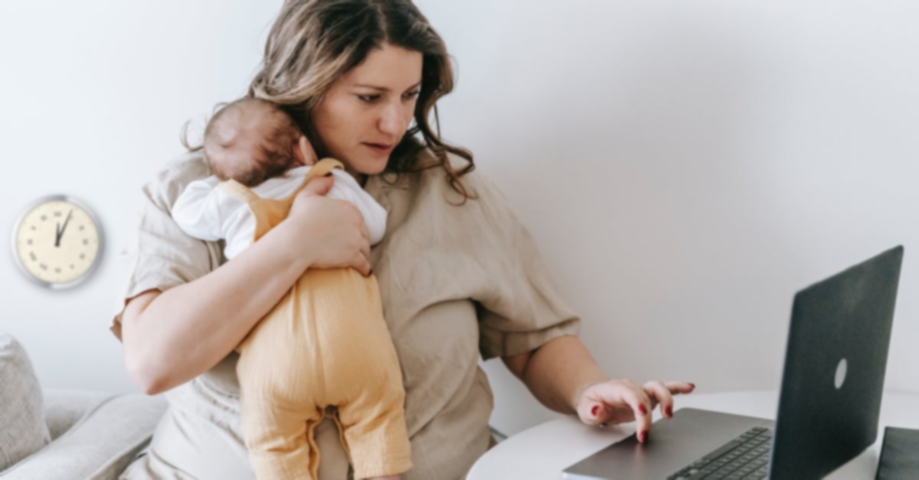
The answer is 12:04
